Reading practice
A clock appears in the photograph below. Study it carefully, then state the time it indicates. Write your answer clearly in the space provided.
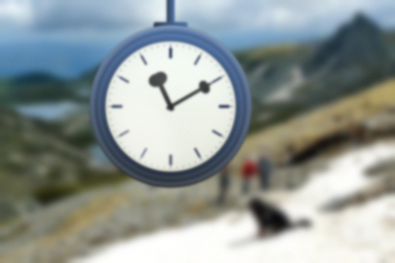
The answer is 11:10
